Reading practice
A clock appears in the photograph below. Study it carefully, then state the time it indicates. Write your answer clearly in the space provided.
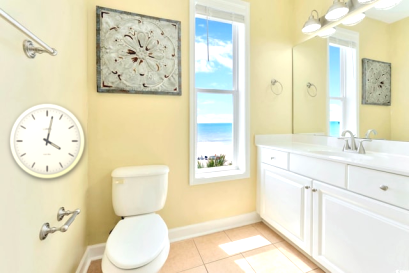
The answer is 4:02
